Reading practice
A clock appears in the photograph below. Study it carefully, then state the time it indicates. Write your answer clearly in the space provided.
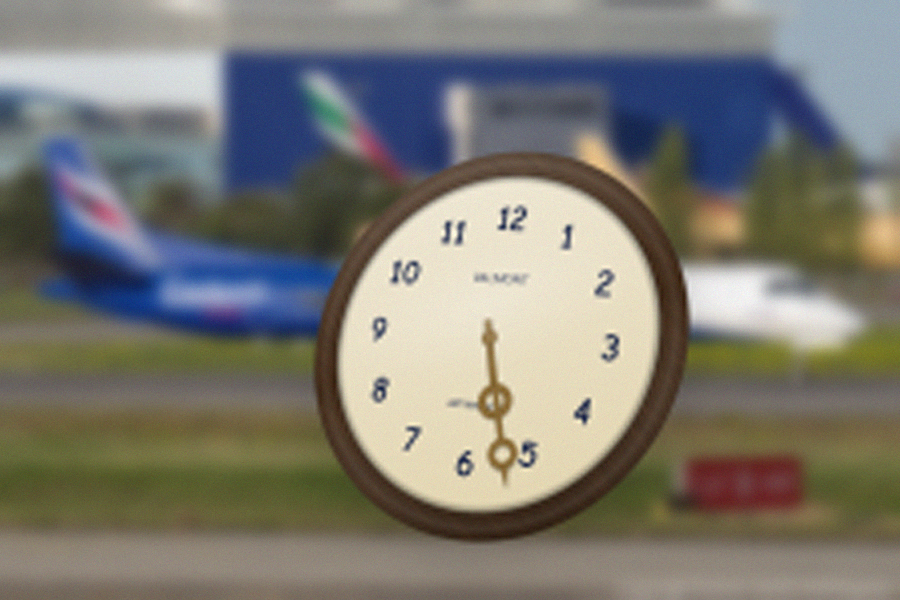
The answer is 5:27
